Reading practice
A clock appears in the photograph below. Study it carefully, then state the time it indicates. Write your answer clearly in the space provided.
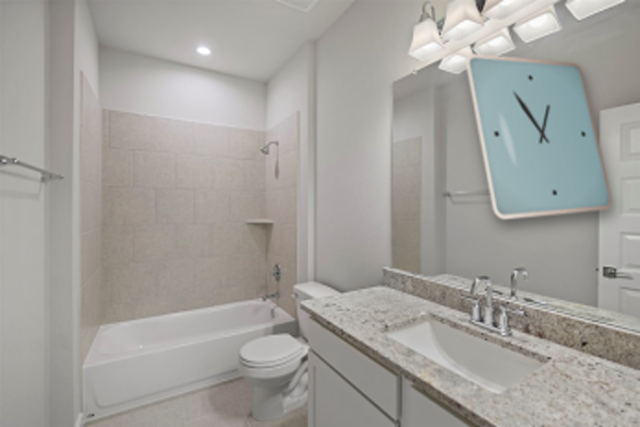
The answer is 12:55
